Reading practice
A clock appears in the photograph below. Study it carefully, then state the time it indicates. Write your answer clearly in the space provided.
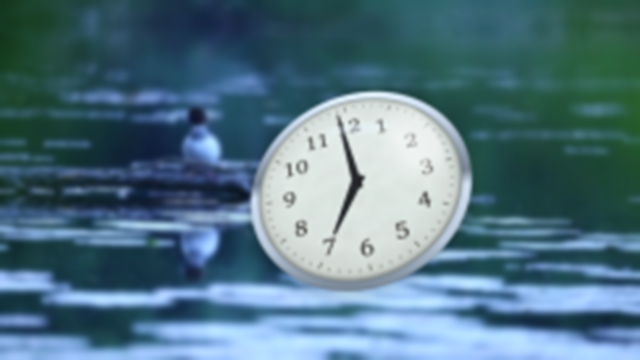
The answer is 6:59
